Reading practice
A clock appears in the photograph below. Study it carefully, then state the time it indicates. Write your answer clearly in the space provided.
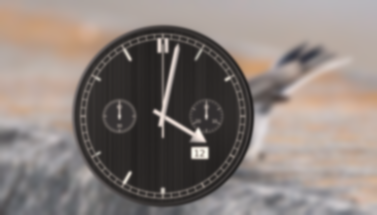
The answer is 4:02
